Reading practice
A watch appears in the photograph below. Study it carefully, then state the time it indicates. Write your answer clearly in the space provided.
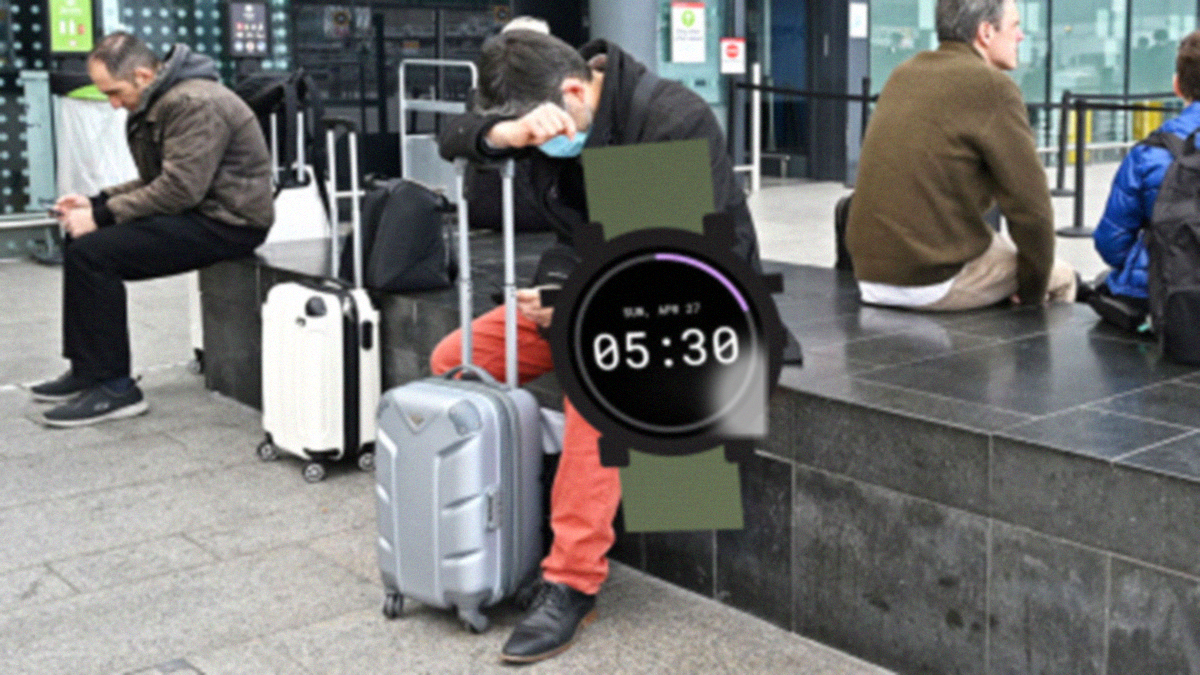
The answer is 5:30
